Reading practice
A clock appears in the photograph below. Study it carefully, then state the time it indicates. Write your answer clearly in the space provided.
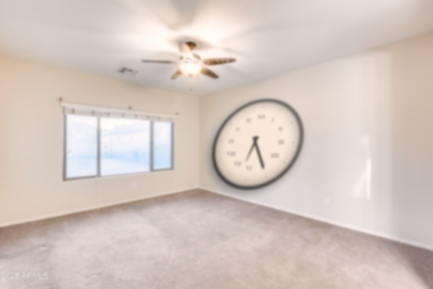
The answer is 6:25
